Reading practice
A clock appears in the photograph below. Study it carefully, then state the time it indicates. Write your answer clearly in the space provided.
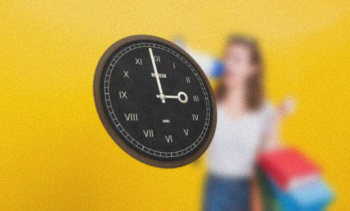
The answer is 2:59
